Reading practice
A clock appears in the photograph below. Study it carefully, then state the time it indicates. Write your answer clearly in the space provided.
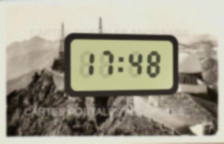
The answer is 17:48
